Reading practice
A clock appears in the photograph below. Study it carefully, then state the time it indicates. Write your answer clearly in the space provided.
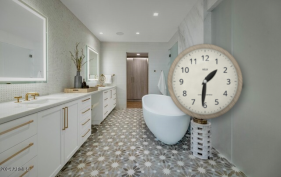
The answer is 1:31
